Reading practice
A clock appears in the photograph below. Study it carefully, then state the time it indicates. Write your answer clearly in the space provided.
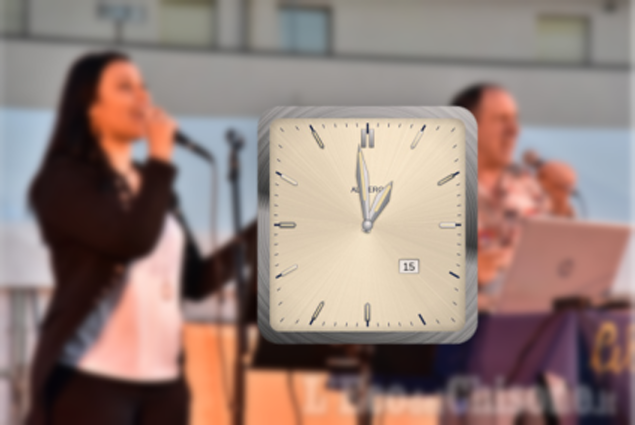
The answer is 12:59
